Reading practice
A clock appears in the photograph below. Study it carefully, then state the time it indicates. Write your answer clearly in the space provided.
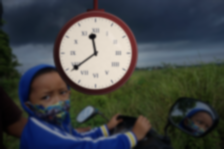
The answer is 11:39
